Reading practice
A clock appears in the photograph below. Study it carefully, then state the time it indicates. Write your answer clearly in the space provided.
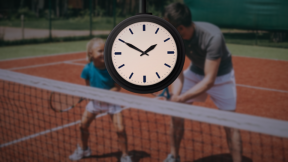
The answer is 1:50
